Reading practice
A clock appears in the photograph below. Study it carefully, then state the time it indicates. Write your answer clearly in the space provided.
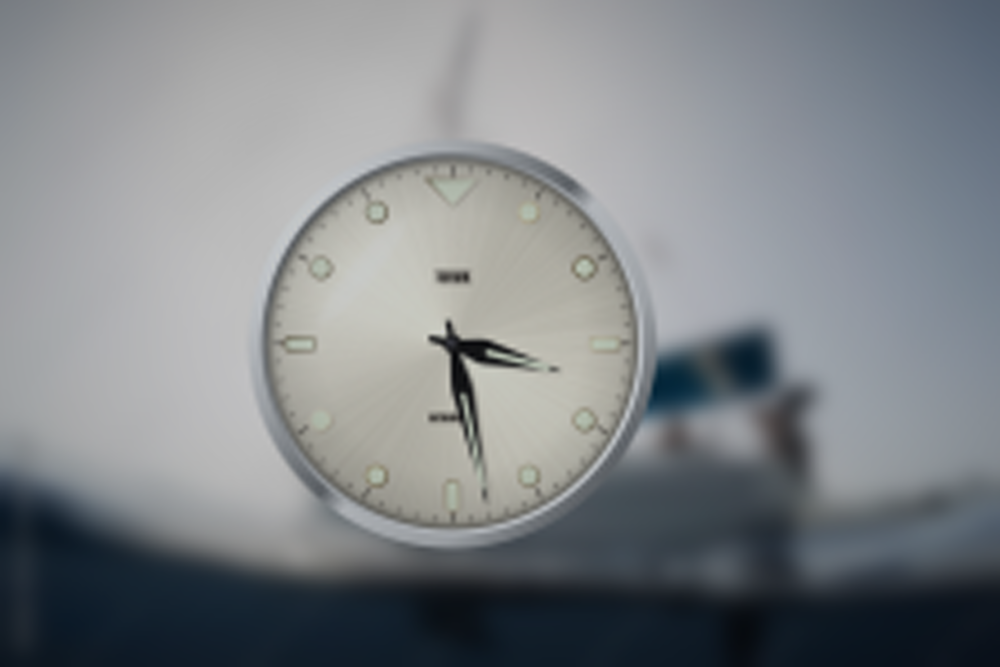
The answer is 3:28
